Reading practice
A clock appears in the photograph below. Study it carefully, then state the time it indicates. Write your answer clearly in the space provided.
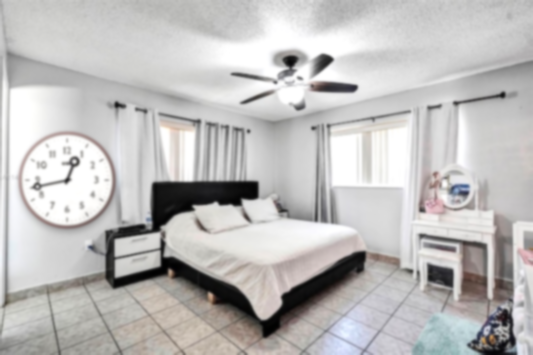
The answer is 12:43
